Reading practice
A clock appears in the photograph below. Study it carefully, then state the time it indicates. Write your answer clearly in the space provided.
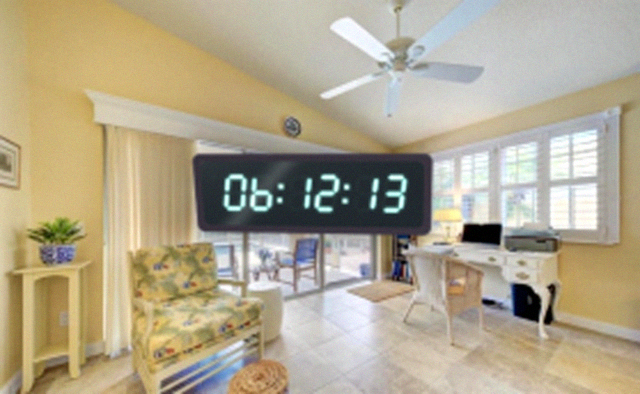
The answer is 6:12:13
